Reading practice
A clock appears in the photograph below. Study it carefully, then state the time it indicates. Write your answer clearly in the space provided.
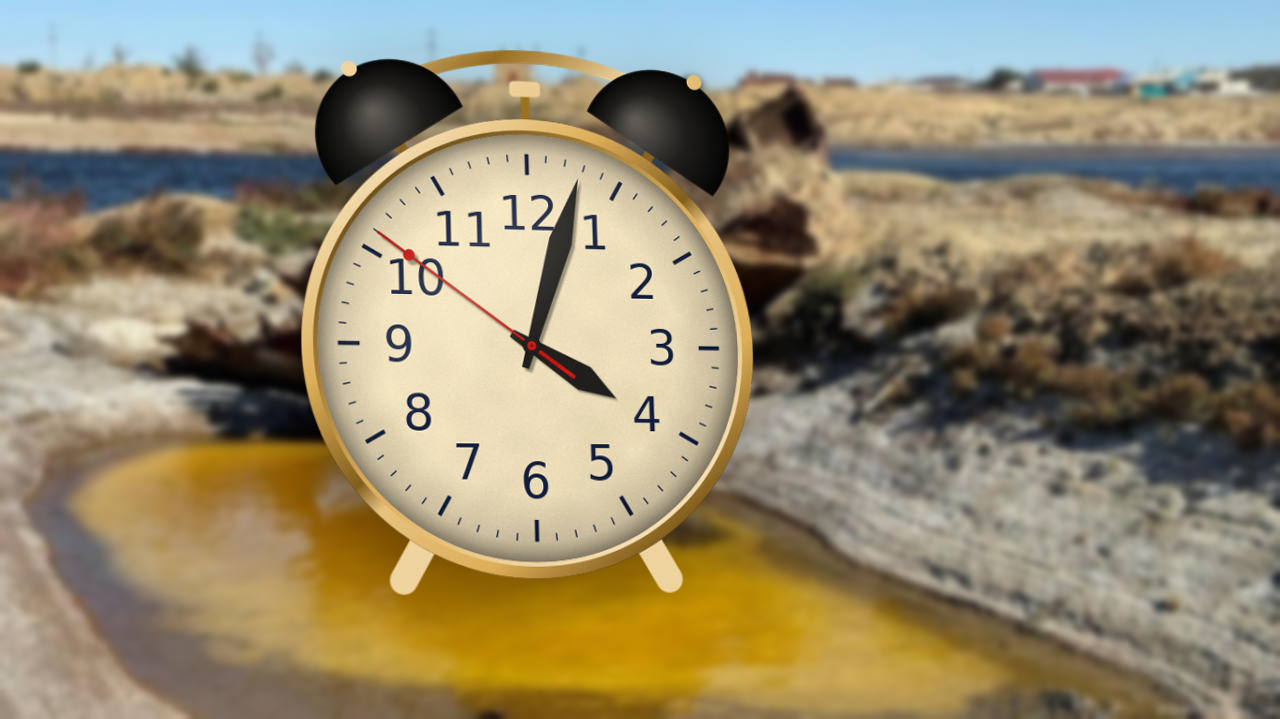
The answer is 4:02:51
